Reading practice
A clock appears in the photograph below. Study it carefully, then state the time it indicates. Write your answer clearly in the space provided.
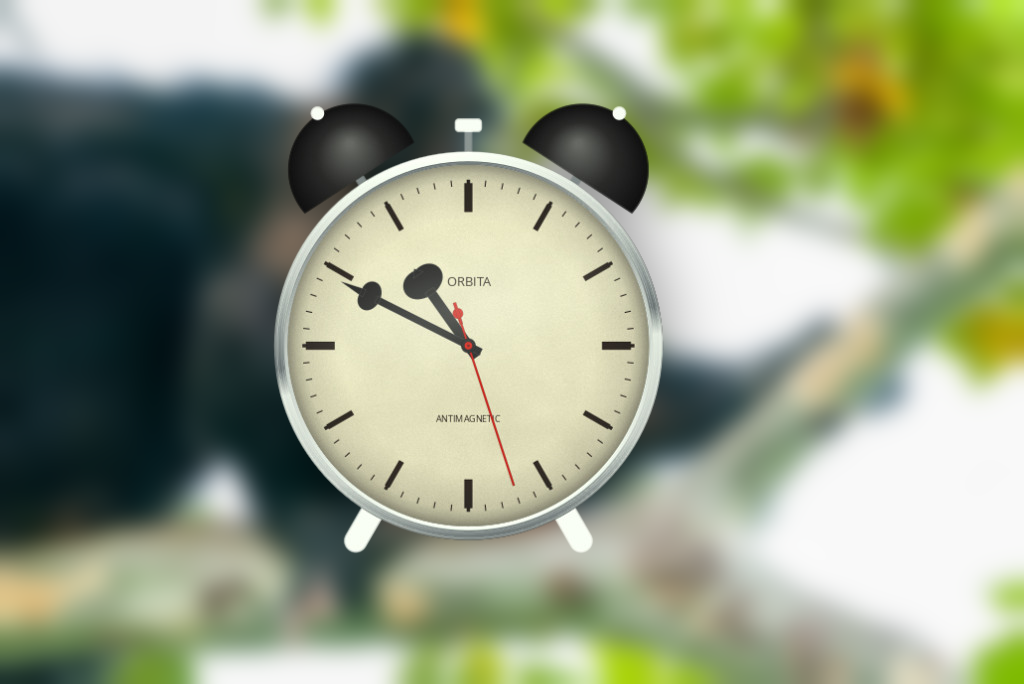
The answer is 10:49:27
